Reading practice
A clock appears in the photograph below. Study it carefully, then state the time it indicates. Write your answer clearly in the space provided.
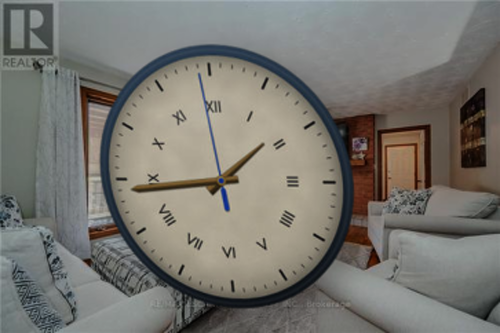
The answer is 1:43:59
